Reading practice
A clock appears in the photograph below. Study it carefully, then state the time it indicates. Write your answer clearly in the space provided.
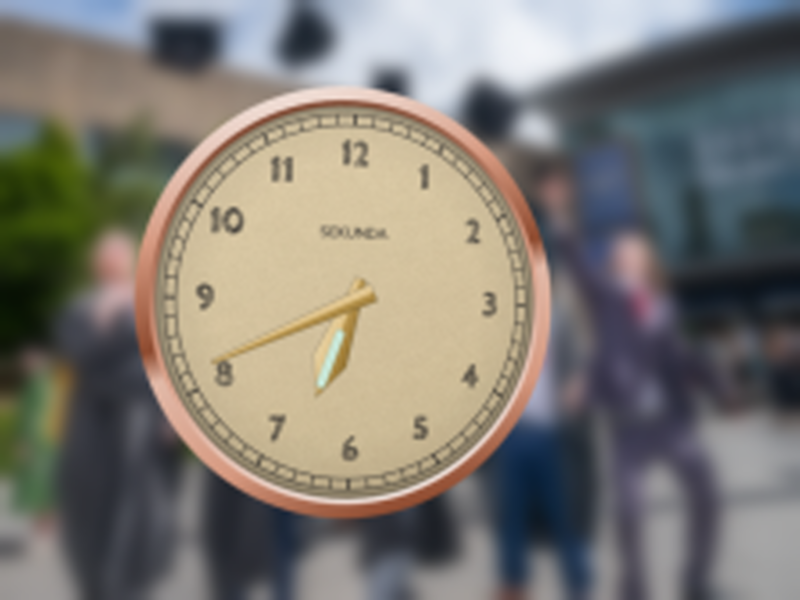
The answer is 6:41
